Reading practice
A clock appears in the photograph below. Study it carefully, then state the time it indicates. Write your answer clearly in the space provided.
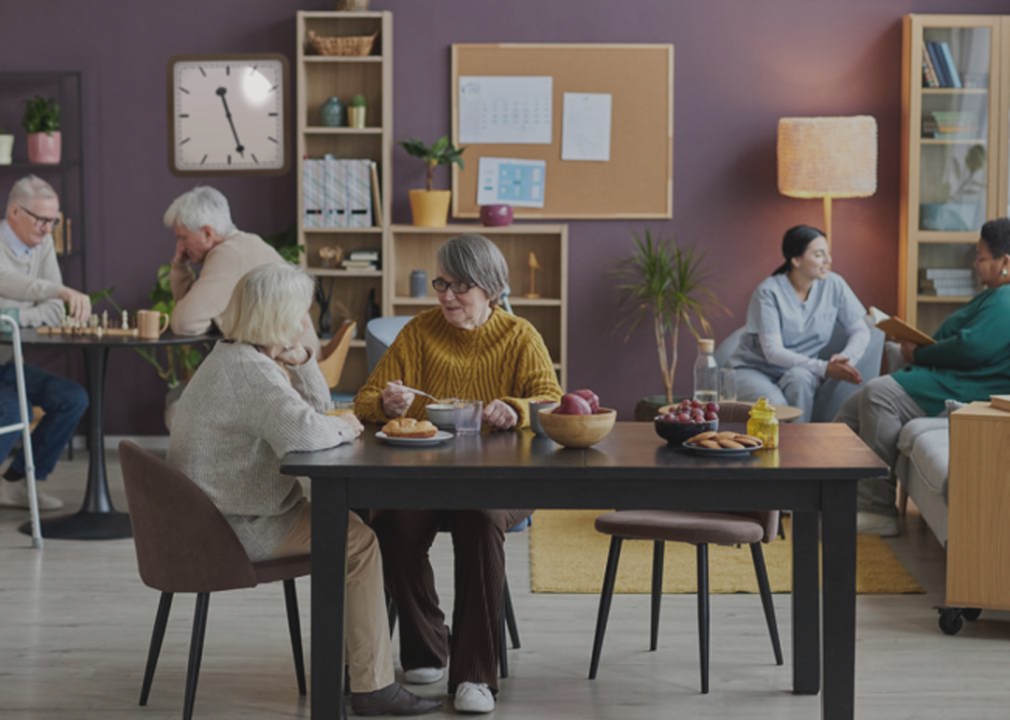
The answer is 11:27
